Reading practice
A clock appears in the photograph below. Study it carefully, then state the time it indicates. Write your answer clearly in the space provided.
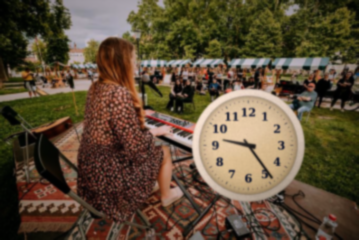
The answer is 9:24
